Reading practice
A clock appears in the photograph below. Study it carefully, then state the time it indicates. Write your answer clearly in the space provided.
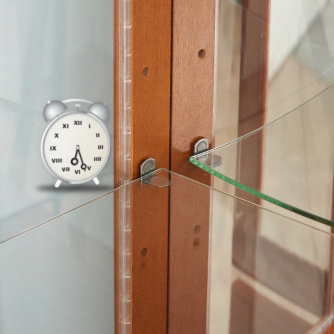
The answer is 6:27
